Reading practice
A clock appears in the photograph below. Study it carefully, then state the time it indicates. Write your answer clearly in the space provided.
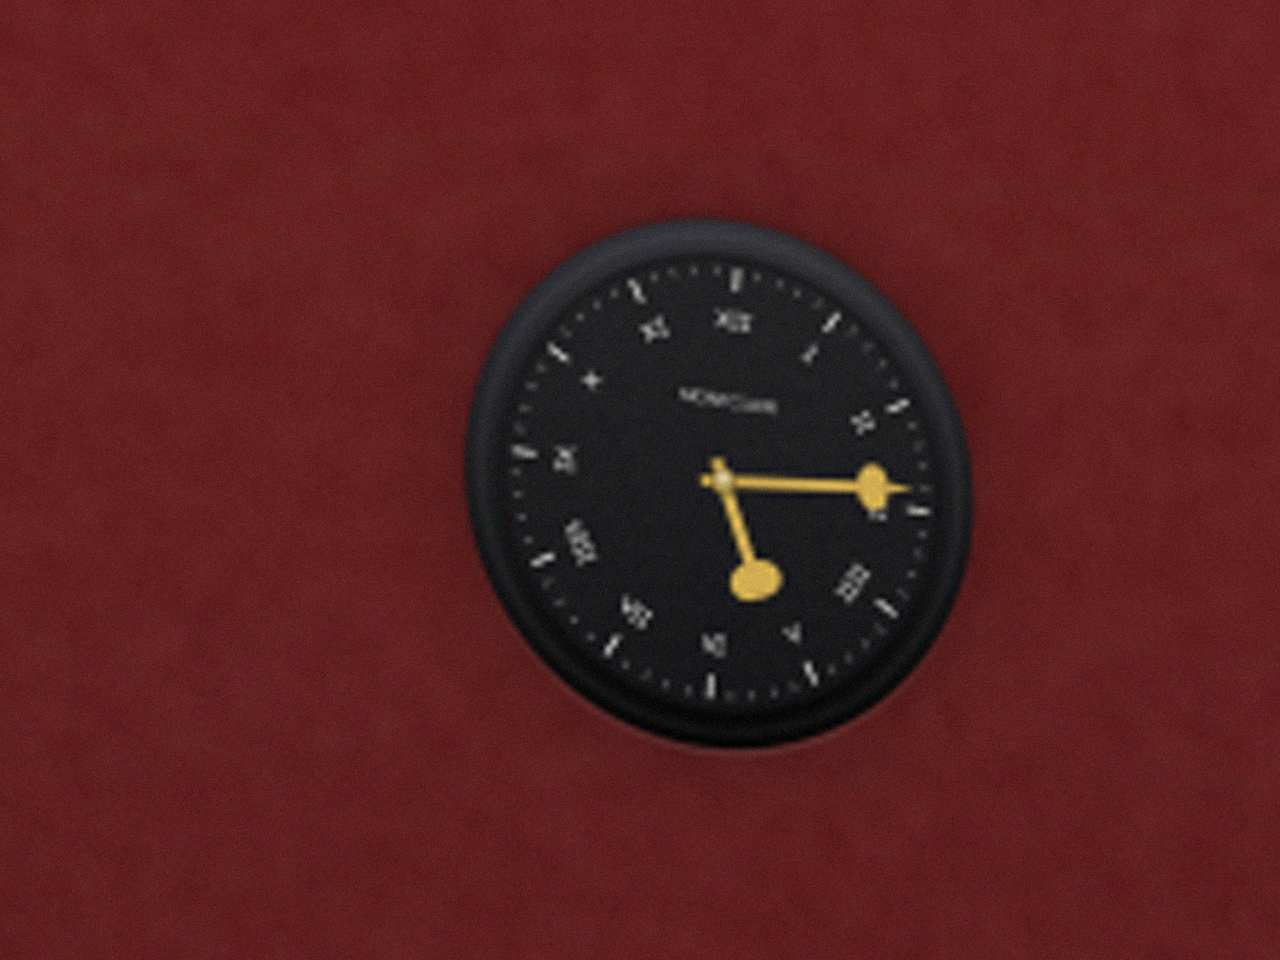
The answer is 5:14
